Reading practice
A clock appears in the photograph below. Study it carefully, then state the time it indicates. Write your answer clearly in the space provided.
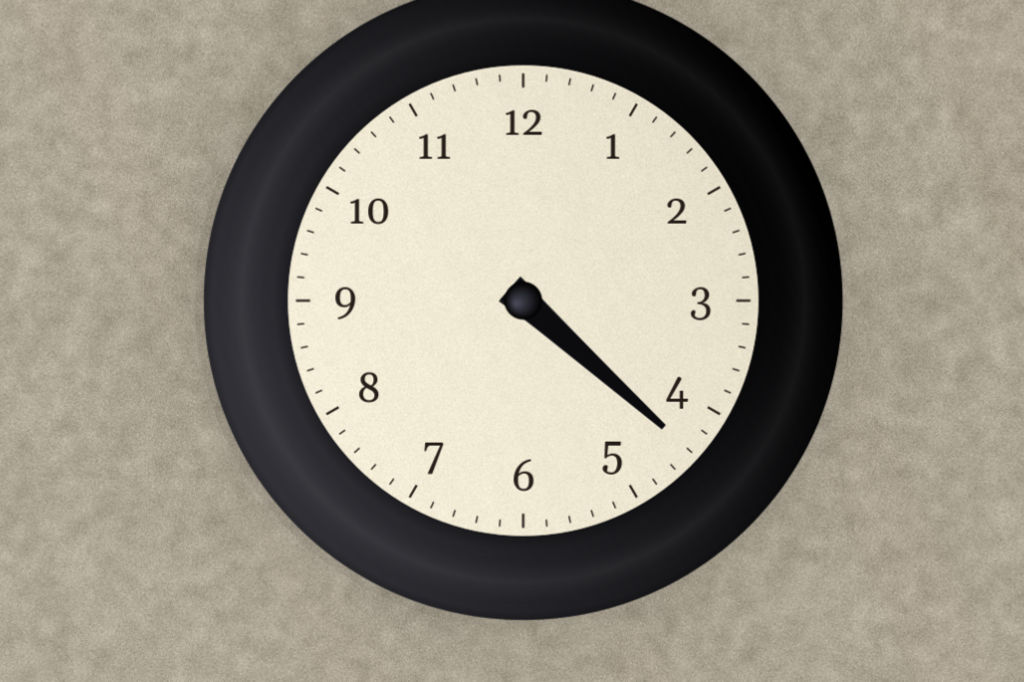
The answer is 4:22
